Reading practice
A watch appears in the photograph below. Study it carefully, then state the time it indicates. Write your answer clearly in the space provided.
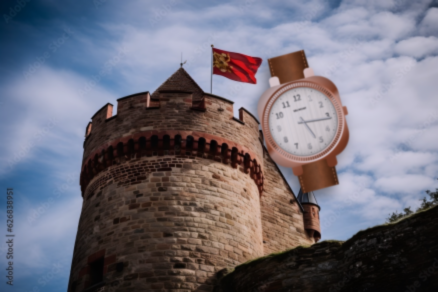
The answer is 5:16
